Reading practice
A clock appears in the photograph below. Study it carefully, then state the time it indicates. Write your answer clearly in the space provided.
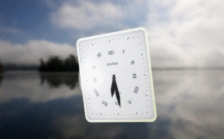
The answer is 6:29
